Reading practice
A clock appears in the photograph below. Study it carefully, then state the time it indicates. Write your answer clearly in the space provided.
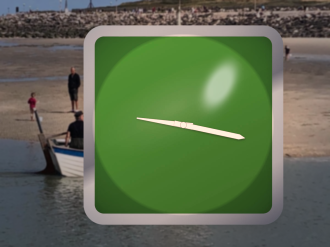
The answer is 9:17
